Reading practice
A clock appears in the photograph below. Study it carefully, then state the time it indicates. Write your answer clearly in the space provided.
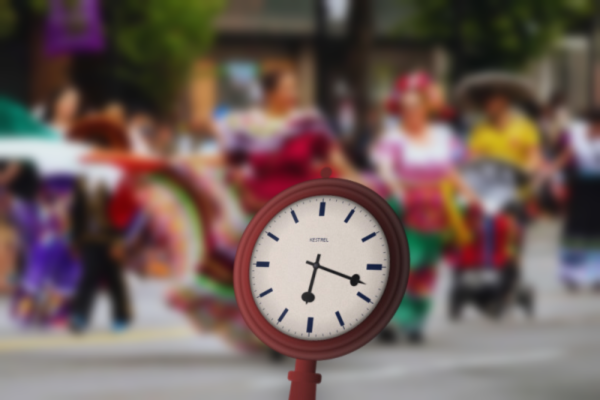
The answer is 6:18
